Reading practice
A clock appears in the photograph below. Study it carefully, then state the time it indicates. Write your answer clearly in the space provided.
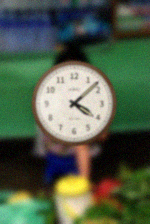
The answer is 4:08
